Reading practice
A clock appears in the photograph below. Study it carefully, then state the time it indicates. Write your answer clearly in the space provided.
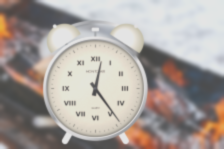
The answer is 12:24
